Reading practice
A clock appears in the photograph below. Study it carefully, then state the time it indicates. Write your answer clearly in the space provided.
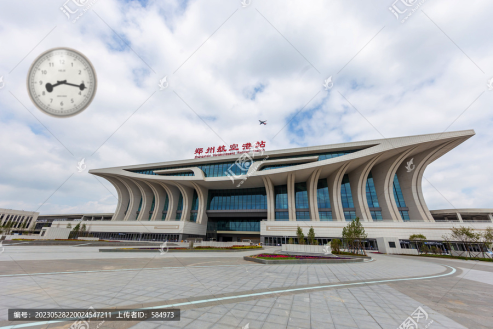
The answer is 8:17
